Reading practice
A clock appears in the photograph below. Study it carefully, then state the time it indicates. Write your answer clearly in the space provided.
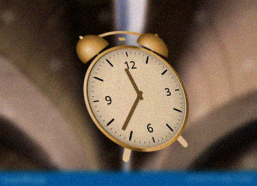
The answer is 11:37
